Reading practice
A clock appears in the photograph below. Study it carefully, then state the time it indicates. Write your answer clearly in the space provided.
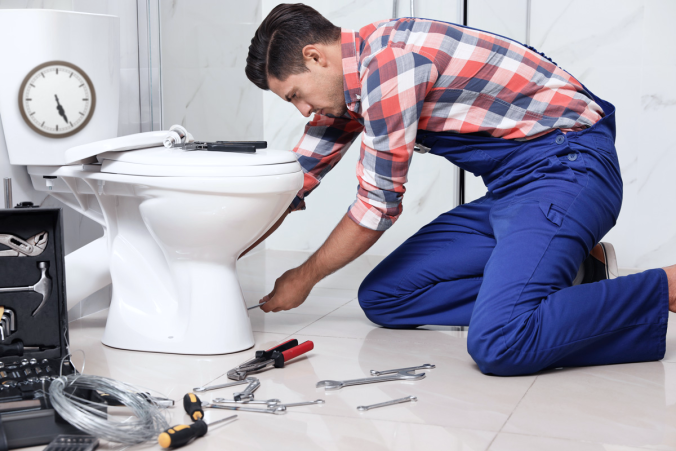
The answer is 5:26
